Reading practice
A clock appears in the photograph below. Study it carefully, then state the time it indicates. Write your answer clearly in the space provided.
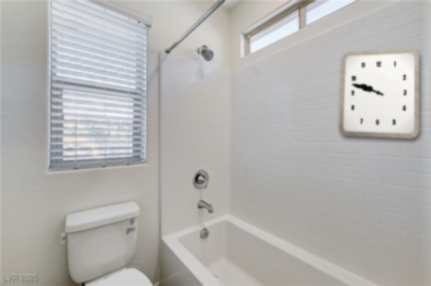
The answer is 9:48
